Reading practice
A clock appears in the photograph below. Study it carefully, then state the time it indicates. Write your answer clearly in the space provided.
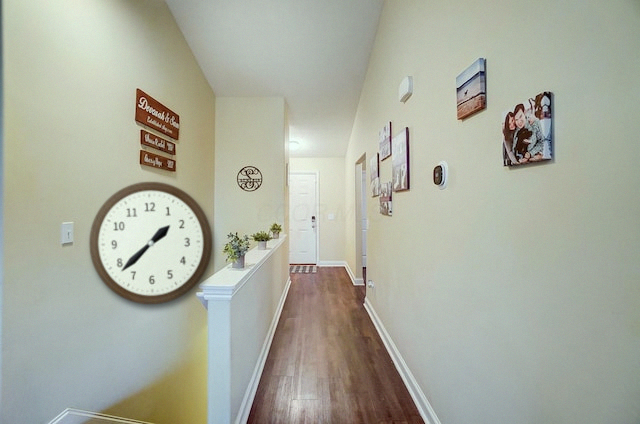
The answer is 1:38
